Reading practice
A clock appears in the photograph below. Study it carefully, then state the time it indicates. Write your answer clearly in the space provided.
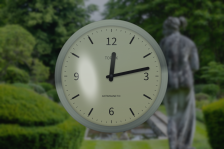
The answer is 12:13
